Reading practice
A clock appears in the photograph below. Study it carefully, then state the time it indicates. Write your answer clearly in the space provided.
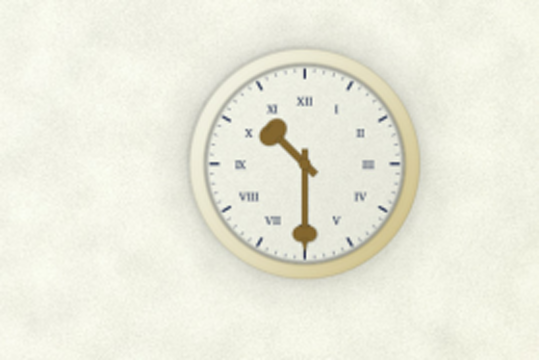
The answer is 10:30
